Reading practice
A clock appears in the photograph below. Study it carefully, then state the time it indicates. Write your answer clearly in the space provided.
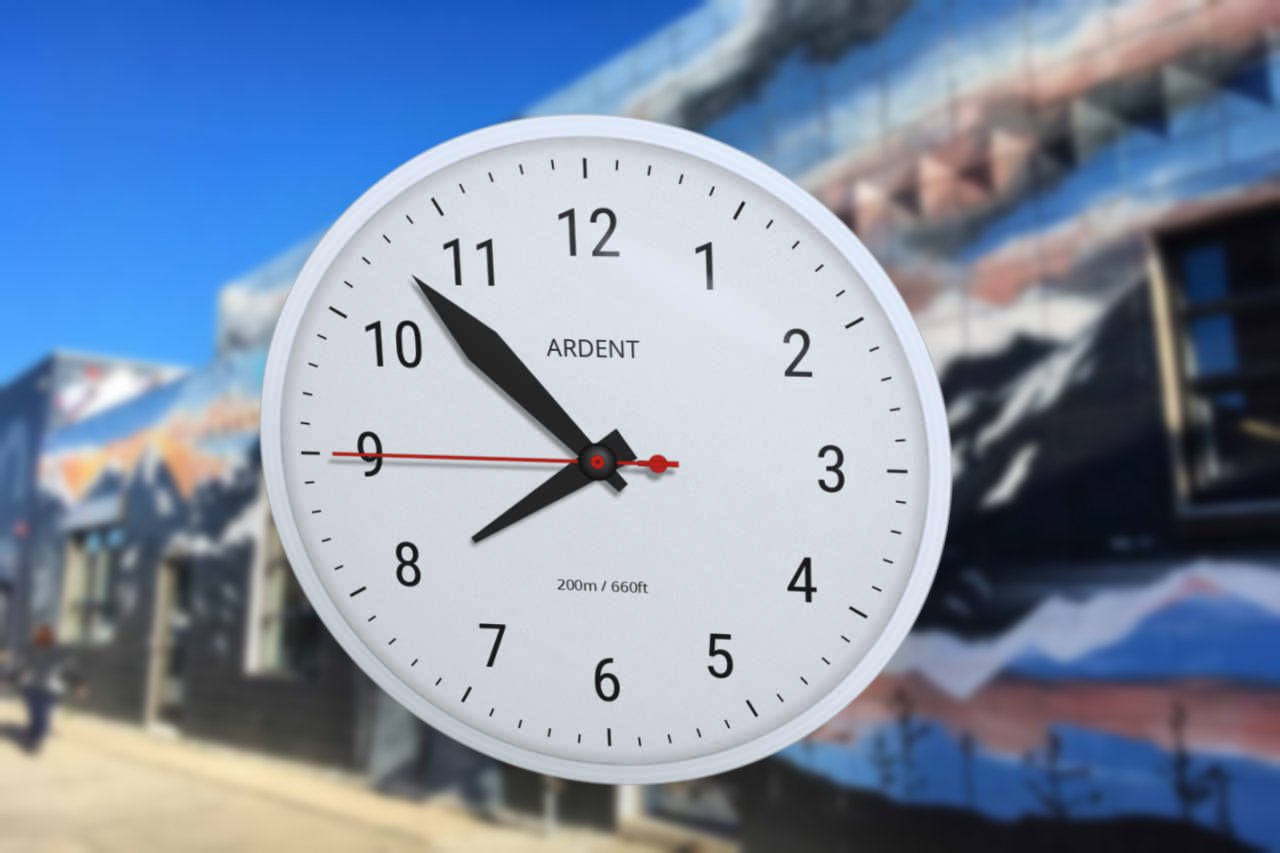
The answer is 7:52:45
